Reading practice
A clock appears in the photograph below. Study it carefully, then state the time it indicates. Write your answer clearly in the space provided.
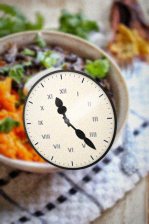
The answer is 11:23
